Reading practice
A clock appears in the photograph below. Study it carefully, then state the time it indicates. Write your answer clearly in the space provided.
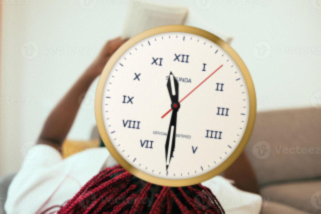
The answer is 11:30:07
